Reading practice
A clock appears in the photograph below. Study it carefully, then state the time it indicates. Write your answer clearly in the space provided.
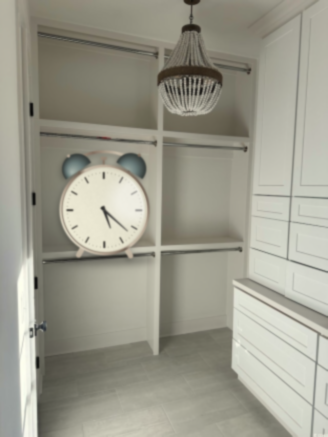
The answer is 5:22
